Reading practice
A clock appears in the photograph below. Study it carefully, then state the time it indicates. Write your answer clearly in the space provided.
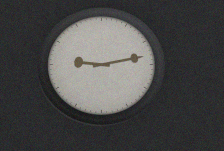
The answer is 9:13
